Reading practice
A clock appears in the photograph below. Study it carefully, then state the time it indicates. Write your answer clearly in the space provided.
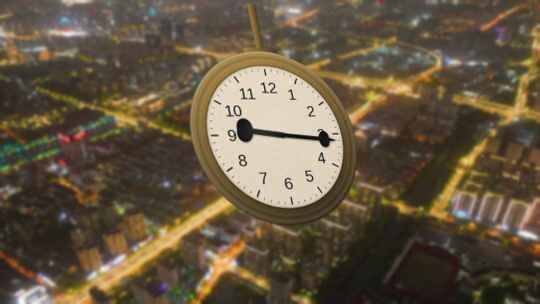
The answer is 9:16
